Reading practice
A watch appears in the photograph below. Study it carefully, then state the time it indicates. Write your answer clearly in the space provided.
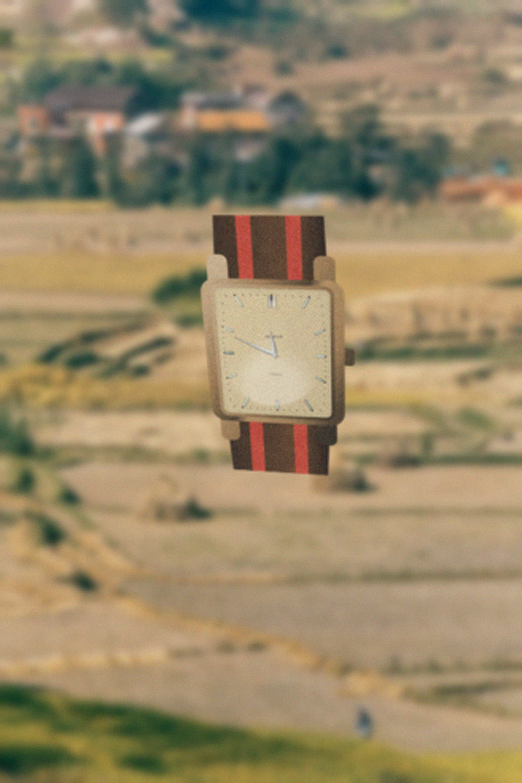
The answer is 11:49
